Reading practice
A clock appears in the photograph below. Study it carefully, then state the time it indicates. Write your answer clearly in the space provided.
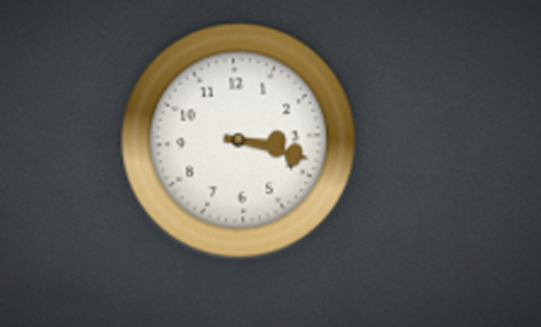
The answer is 3:18
